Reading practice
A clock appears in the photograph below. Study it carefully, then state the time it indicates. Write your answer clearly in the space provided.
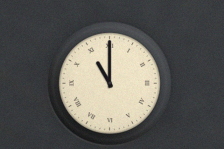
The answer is 11:00
